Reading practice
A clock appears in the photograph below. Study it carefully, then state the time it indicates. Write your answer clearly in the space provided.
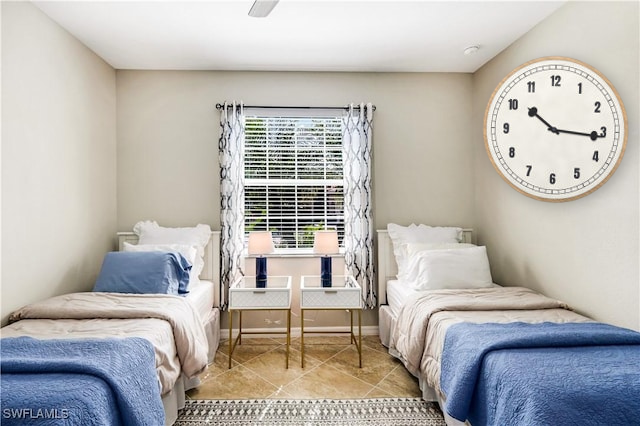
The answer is 10:16
